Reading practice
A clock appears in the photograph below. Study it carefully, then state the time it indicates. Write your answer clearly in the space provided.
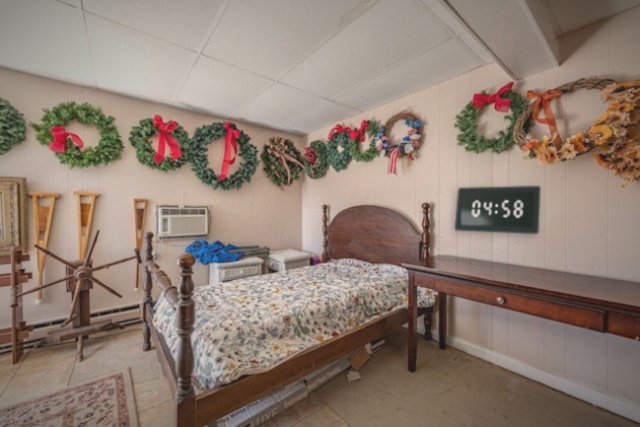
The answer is 4:58
